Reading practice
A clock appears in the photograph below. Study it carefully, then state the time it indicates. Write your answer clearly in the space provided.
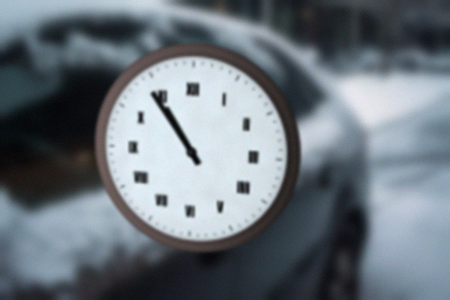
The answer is 10:54
